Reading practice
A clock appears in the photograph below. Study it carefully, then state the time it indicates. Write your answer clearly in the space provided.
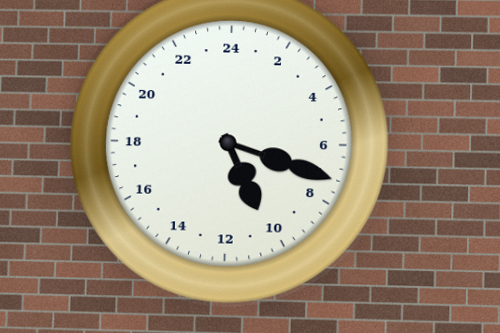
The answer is 10:18
